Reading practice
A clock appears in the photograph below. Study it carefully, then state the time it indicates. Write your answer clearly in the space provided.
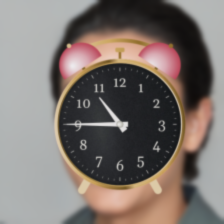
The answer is 10:45
